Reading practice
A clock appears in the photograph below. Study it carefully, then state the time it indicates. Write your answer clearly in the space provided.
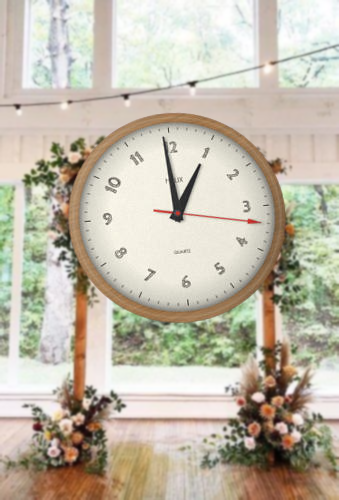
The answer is 12:59:17
